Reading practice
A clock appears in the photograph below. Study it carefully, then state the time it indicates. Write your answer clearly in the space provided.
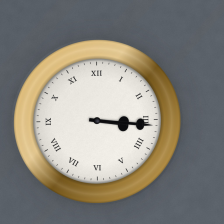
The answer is 3:16
